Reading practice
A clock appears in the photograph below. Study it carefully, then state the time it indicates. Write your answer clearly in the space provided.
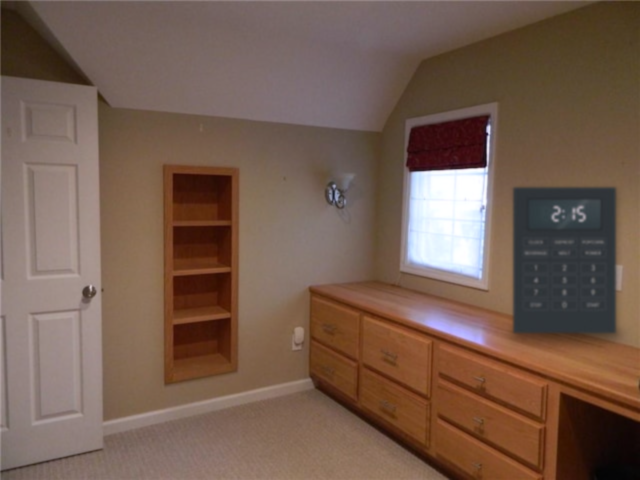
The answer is 2:15
